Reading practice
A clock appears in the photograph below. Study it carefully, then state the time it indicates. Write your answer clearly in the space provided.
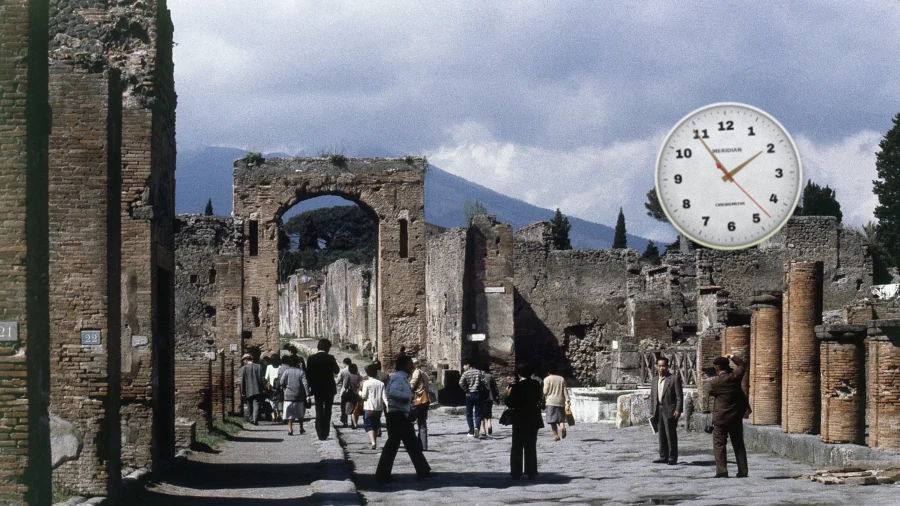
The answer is 1:54:23
